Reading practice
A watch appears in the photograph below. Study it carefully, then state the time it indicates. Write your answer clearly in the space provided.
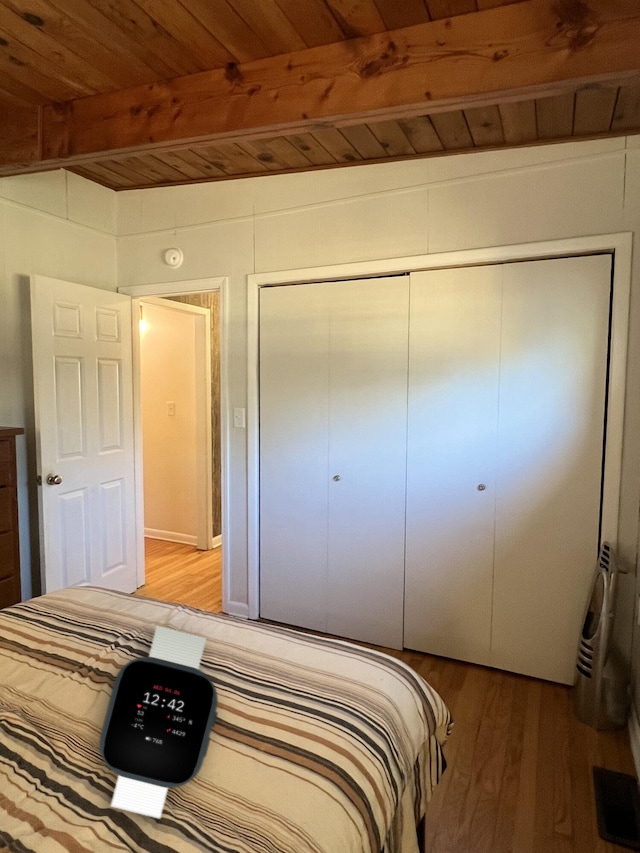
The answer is 12:42
